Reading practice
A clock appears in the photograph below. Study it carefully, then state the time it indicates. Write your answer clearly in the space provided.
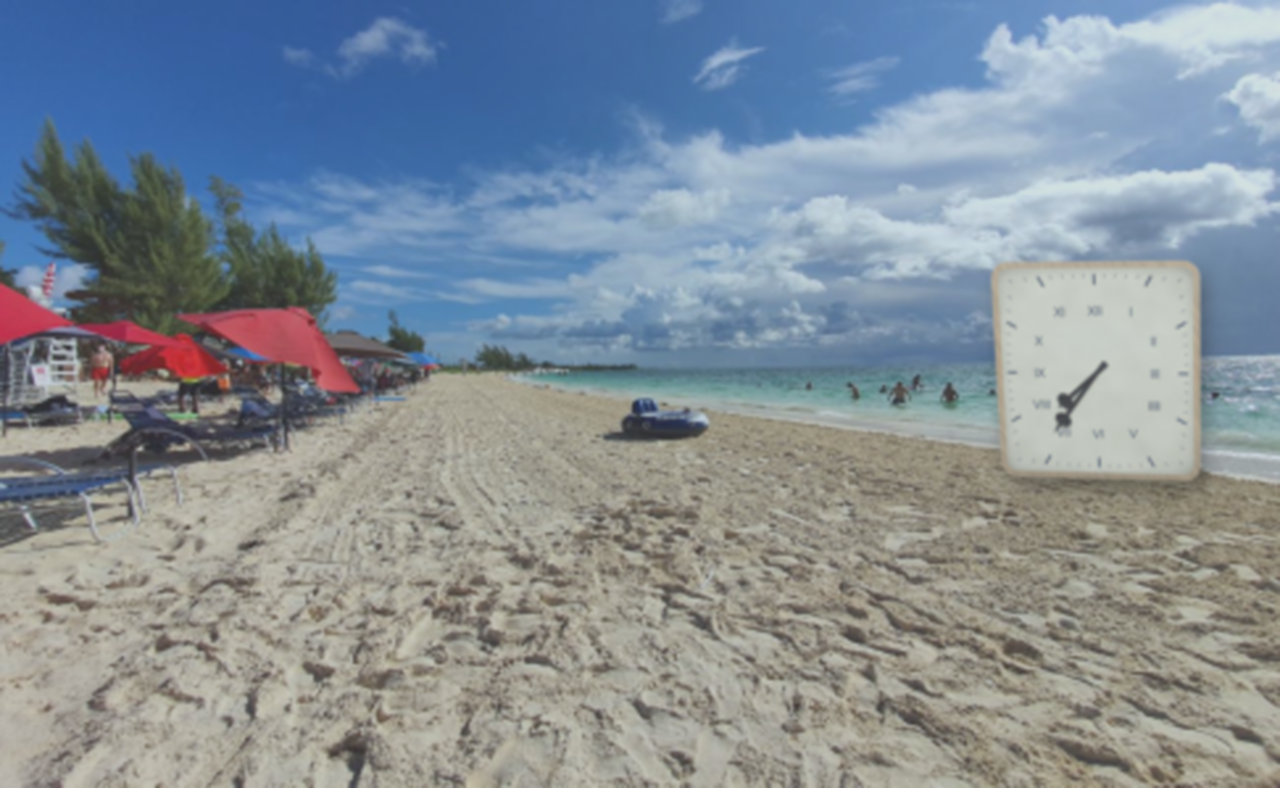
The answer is 7:36
